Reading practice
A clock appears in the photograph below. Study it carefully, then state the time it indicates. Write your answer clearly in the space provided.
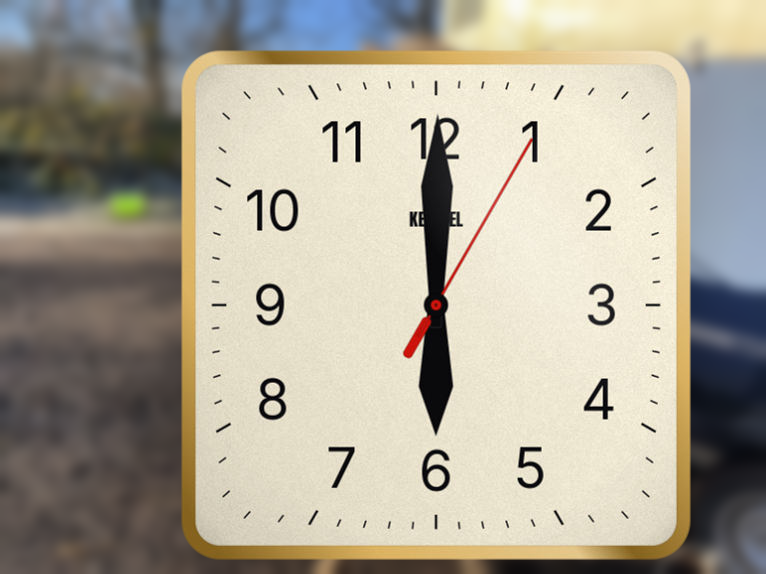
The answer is 6:00:05
